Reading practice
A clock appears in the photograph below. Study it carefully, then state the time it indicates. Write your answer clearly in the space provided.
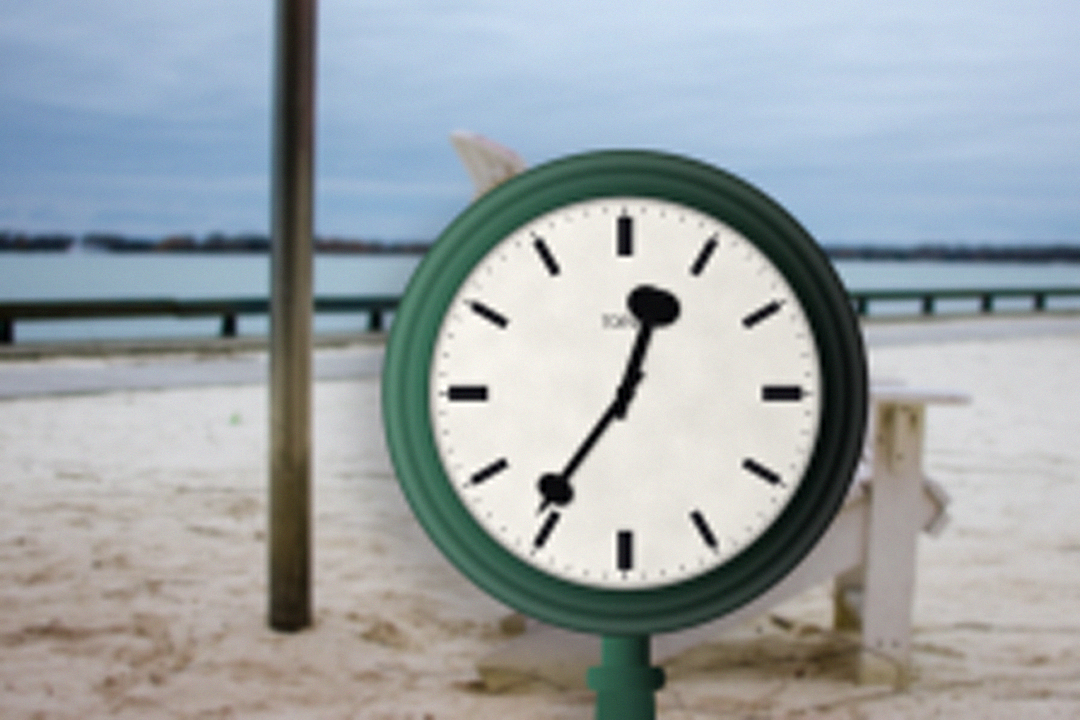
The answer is 12:36
